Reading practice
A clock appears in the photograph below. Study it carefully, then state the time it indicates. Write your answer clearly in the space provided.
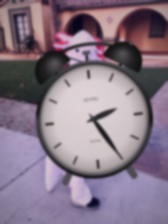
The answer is 2:25
